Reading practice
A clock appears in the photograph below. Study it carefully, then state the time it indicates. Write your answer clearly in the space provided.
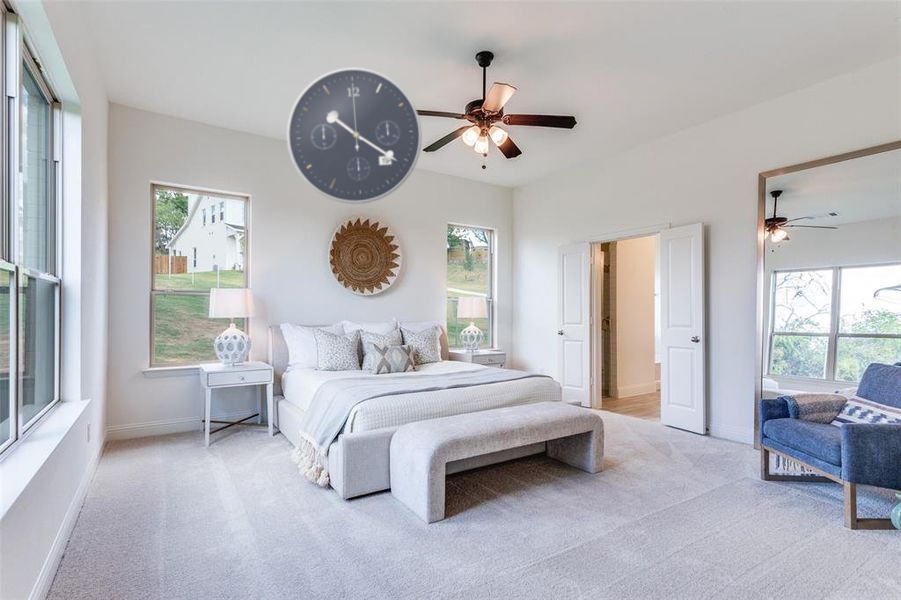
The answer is 10:21
